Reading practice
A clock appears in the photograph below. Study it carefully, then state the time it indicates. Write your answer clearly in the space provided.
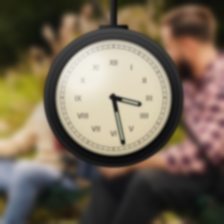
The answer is 3:28
